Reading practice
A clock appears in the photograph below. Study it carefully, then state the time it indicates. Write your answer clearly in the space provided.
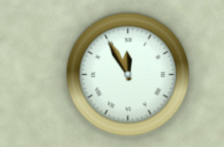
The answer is 11:55
